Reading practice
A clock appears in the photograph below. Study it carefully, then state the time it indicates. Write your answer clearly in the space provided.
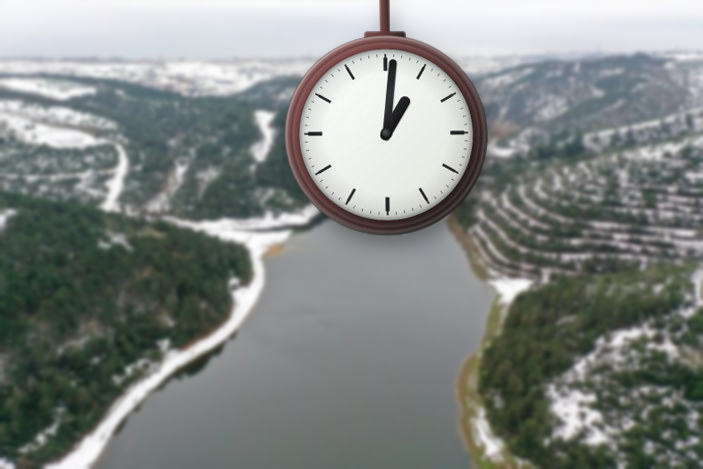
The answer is 1:01
